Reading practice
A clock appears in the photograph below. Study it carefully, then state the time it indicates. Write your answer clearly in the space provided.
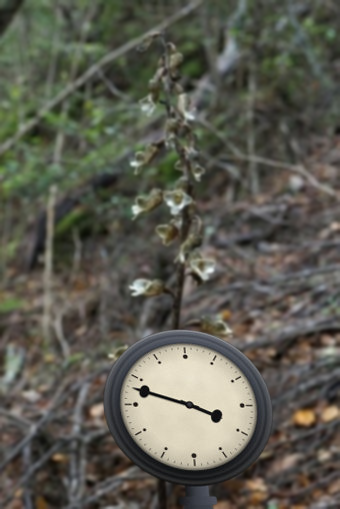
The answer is 3:48
